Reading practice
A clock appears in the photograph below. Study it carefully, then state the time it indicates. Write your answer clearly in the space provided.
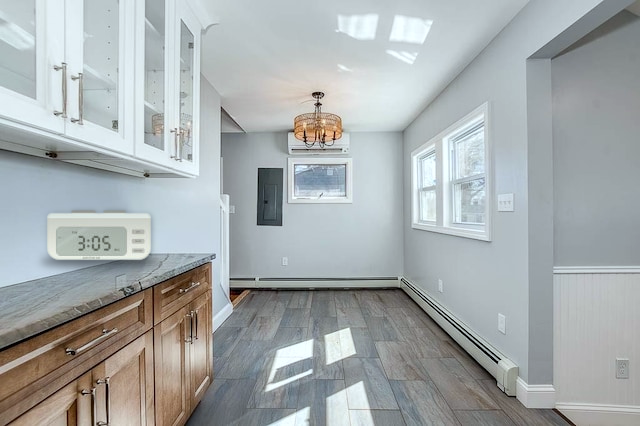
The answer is 3:05
